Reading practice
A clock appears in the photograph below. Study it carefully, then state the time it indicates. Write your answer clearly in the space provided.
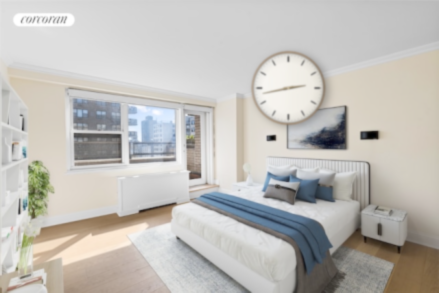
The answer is 2:43
